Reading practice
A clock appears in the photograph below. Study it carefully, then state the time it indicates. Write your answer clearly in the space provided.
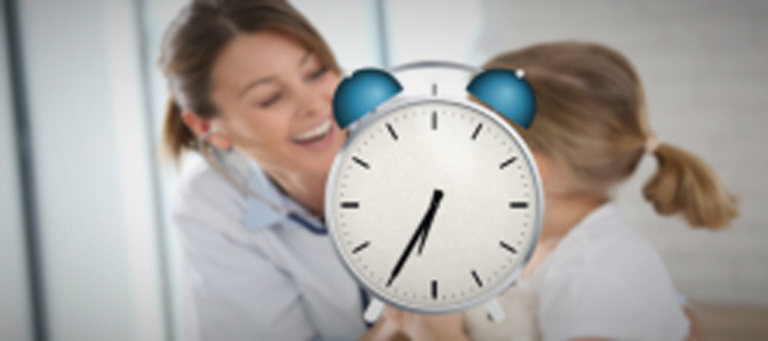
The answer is 6:35
